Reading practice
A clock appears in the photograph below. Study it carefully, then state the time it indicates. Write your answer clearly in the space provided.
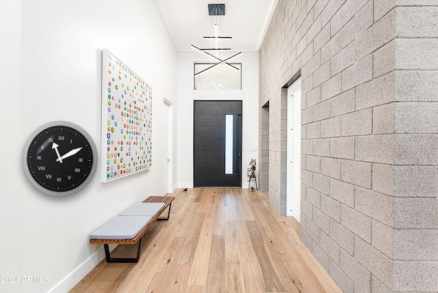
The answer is 11:10
